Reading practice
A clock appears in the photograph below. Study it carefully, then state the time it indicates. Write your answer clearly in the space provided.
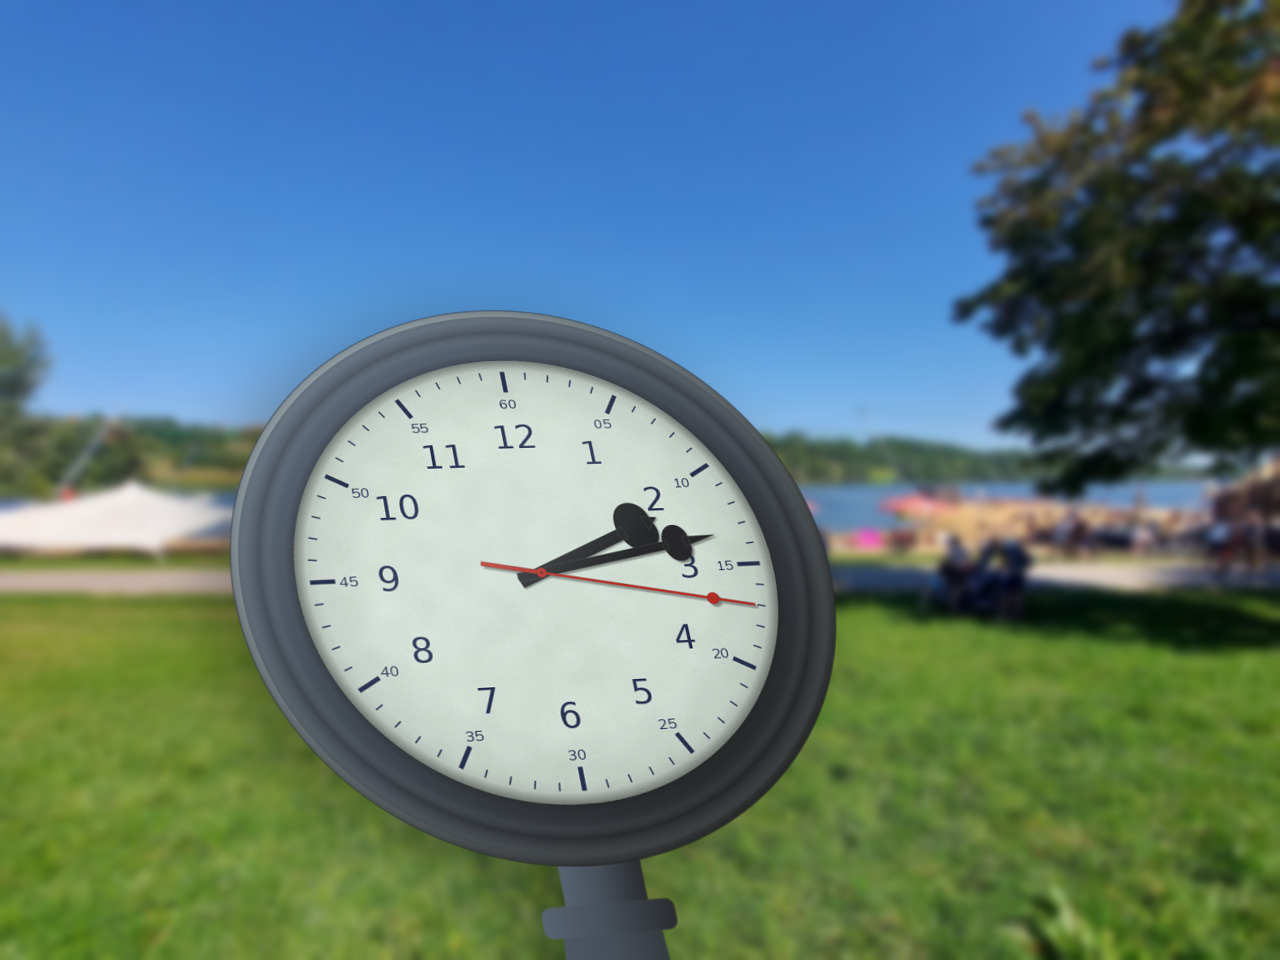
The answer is 2:13:17
